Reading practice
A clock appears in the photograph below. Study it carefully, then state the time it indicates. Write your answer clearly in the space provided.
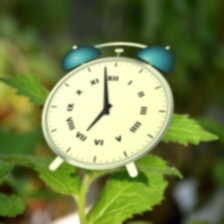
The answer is 6:58
